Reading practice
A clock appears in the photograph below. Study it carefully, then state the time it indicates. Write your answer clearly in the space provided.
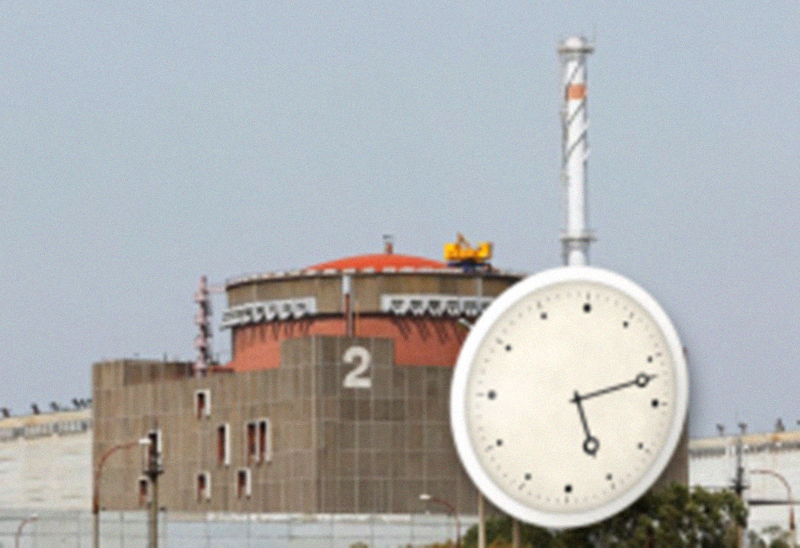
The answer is 5:12
